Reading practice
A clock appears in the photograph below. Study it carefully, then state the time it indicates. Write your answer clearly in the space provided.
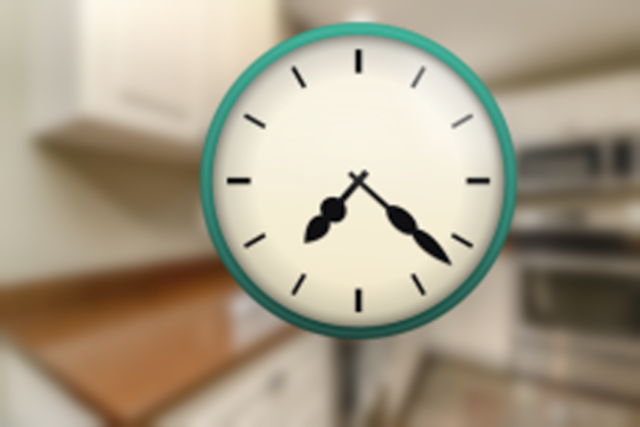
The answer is 7:22
